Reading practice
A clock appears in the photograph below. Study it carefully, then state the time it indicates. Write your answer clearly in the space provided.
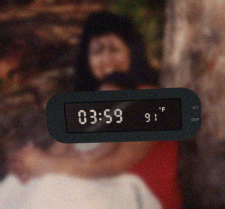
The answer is 3:59
